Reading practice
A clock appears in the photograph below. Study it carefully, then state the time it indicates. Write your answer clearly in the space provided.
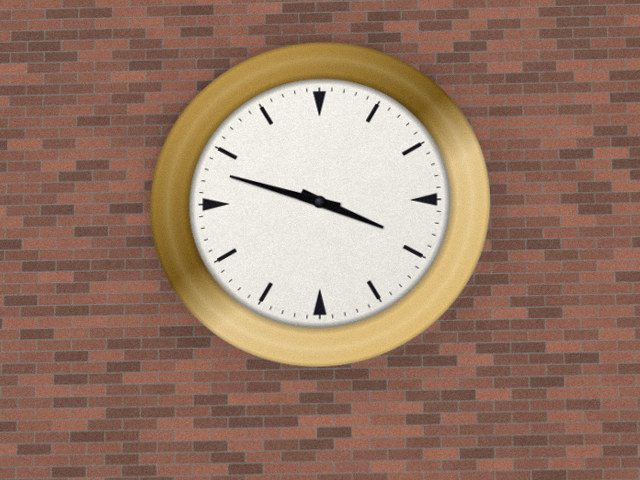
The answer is 3:48
